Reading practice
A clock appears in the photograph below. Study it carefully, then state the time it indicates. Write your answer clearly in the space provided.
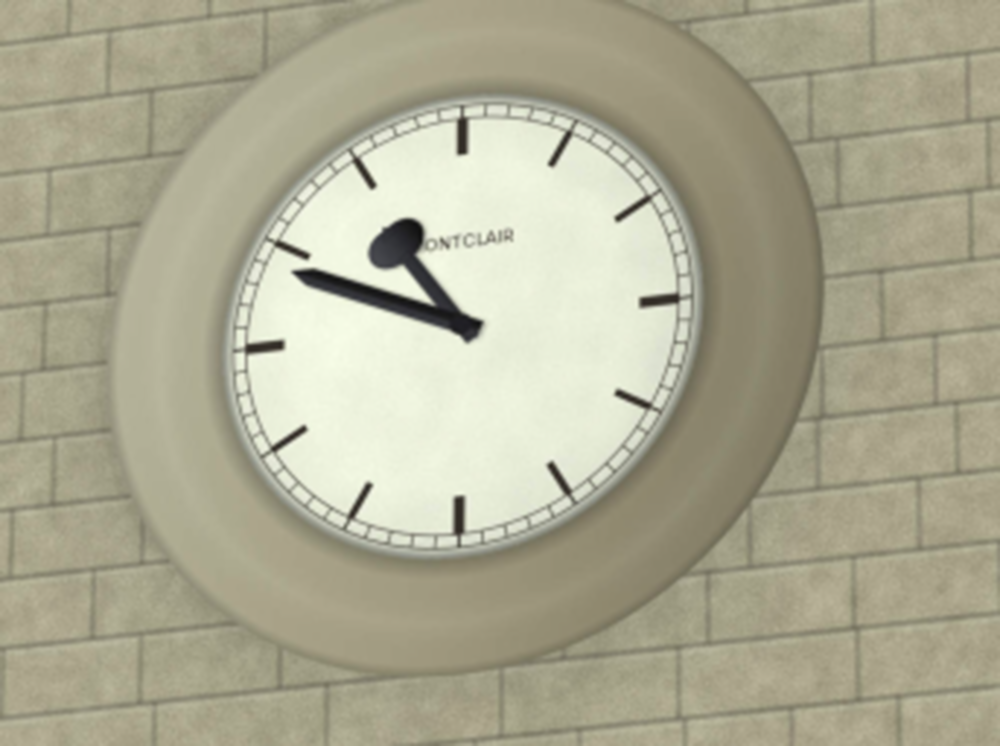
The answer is 10:49
